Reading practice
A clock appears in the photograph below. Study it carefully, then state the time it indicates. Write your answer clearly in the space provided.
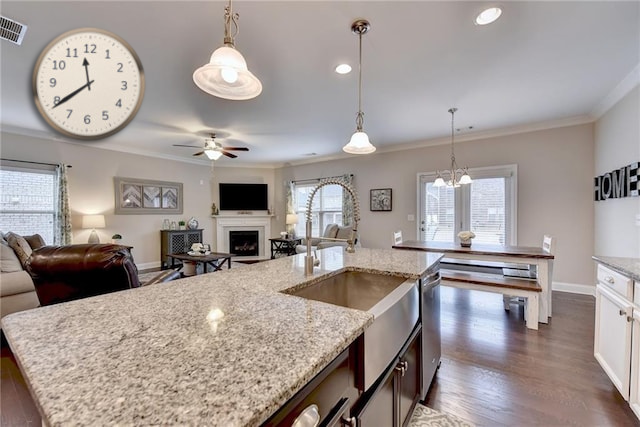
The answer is 11:39
